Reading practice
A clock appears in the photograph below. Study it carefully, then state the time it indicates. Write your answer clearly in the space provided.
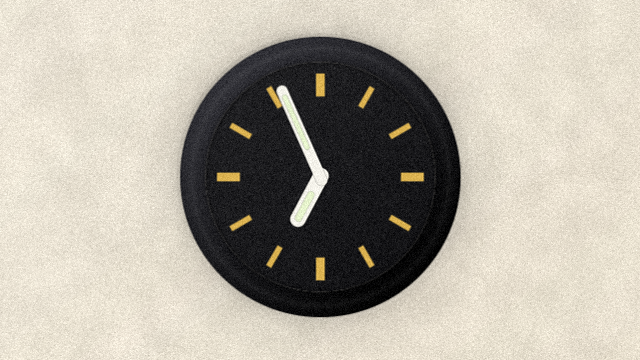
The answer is 6:56
